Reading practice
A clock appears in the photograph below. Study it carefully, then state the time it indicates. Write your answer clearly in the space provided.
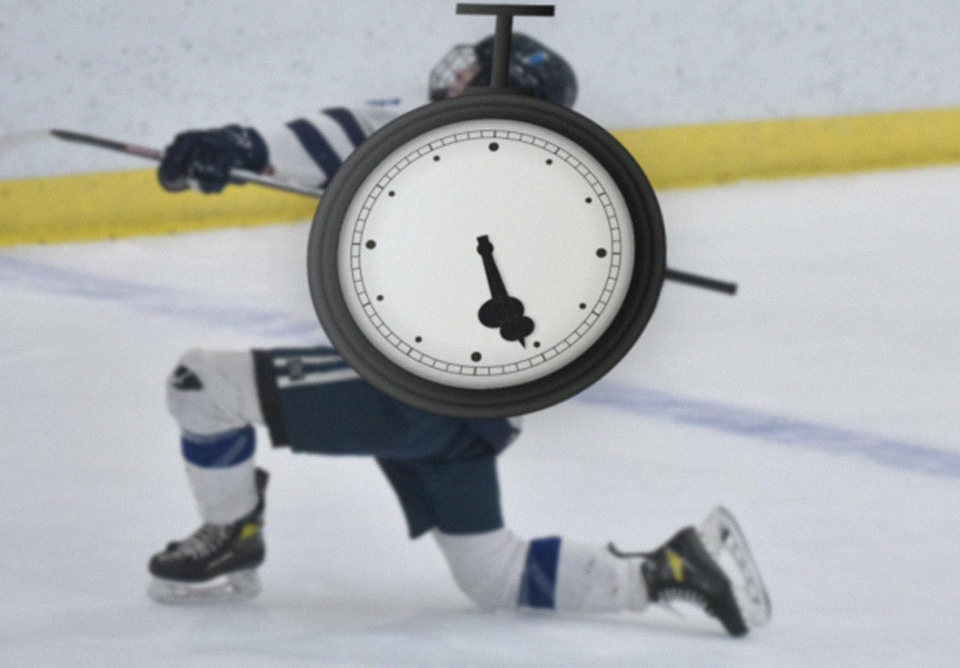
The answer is 5:26
